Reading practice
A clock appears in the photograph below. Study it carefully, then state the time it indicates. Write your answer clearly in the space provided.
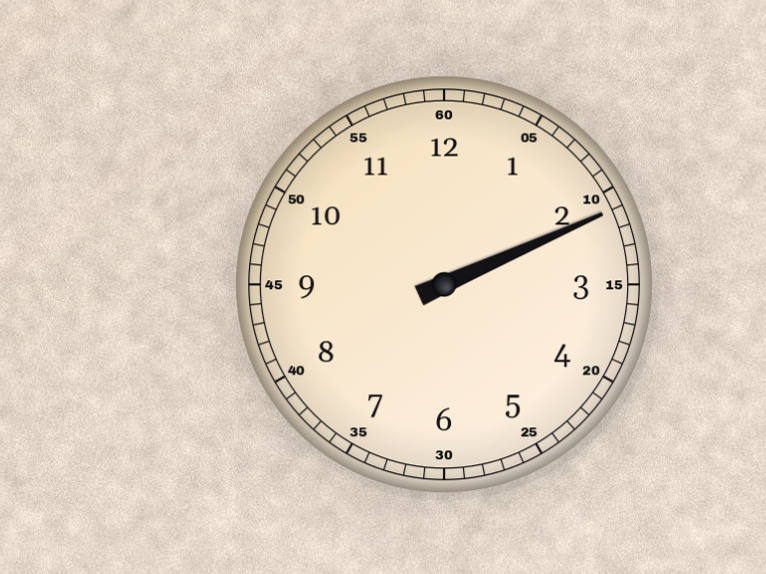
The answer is 2:11
